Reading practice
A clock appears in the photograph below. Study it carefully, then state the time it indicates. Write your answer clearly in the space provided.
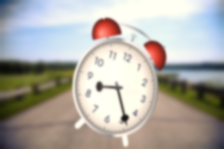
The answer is 8:24
